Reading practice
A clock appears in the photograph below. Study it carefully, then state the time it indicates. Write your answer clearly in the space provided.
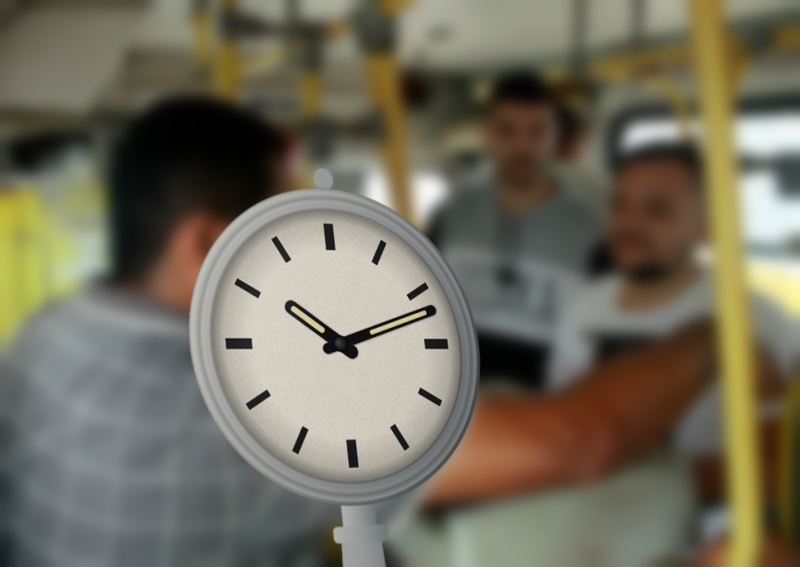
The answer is 10:12
